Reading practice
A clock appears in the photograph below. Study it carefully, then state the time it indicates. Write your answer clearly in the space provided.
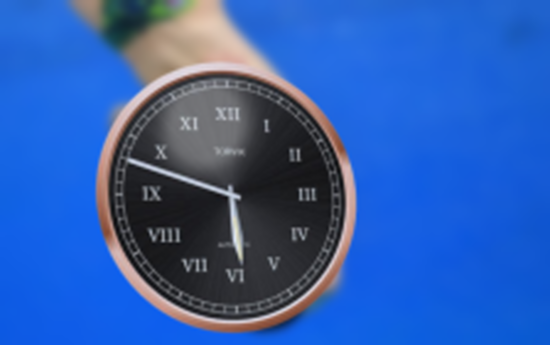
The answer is 5:48
